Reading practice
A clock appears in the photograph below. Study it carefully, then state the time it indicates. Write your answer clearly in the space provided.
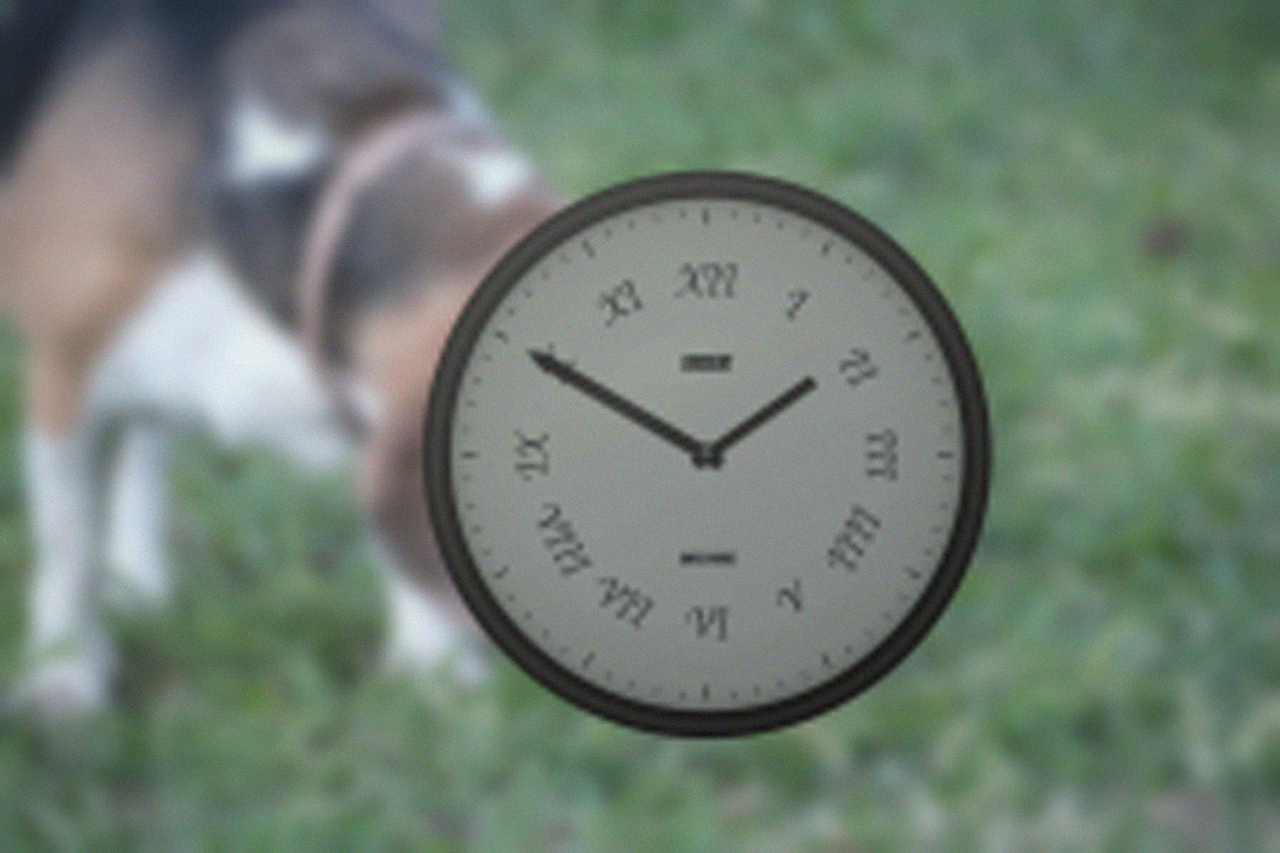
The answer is 1:50
